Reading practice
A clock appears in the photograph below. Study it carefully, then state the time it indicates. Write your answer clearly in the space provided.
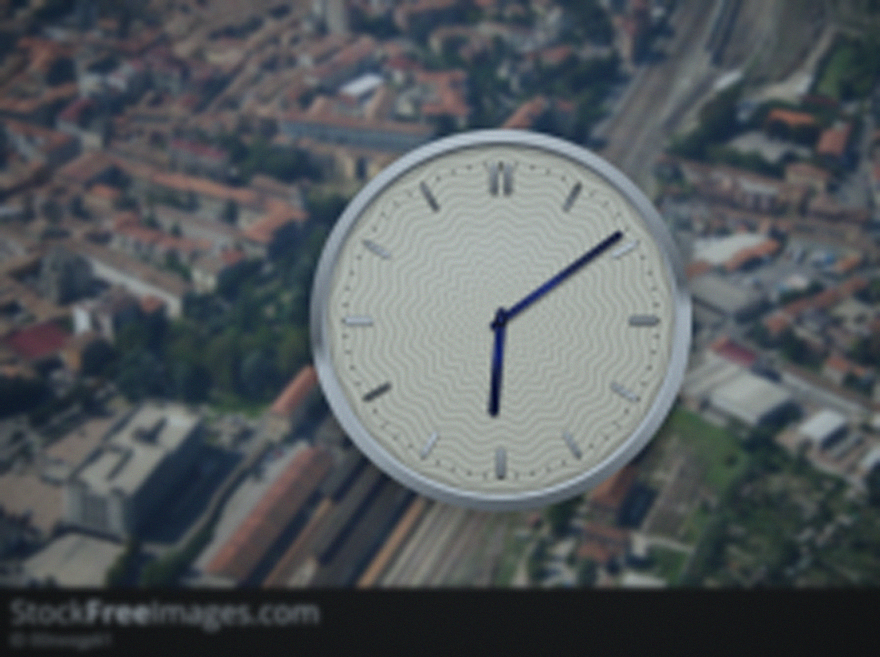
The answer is 6:09
